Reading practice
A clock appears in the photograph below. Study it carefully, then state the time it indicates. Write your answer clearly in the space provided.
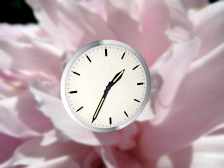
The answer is 1:35
